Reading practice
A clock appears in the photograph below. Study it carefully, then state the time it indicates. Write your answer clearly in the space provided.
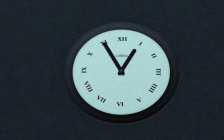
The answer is 12:55
